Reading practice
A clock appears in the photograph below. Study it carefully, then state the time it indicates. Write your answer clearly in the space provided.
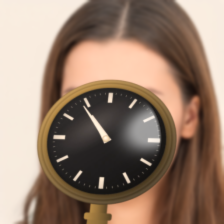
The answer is 10:54
